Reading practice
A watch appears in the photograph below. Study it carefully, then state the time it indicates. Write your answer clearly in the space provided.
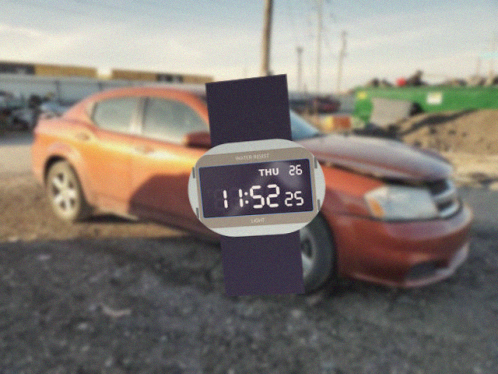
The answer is 11:52:25
